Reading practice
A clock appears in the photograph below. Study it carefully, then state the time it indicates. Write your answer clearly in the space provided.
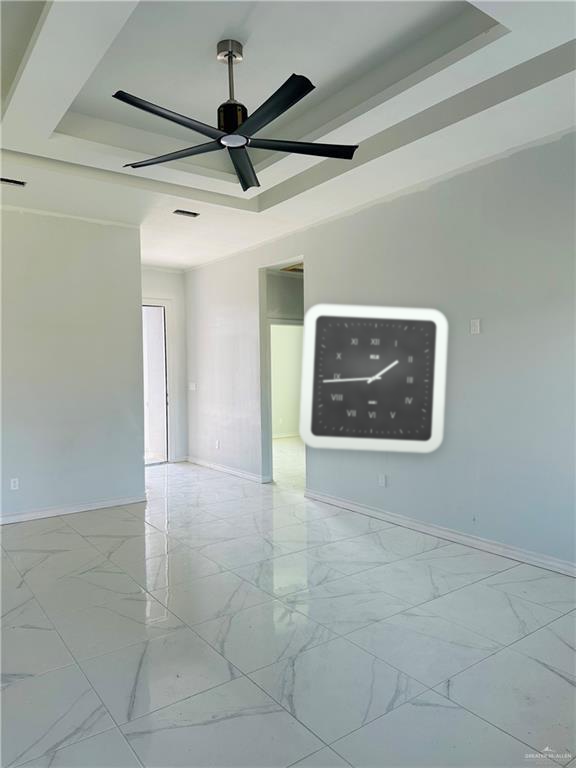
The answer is 1:44
